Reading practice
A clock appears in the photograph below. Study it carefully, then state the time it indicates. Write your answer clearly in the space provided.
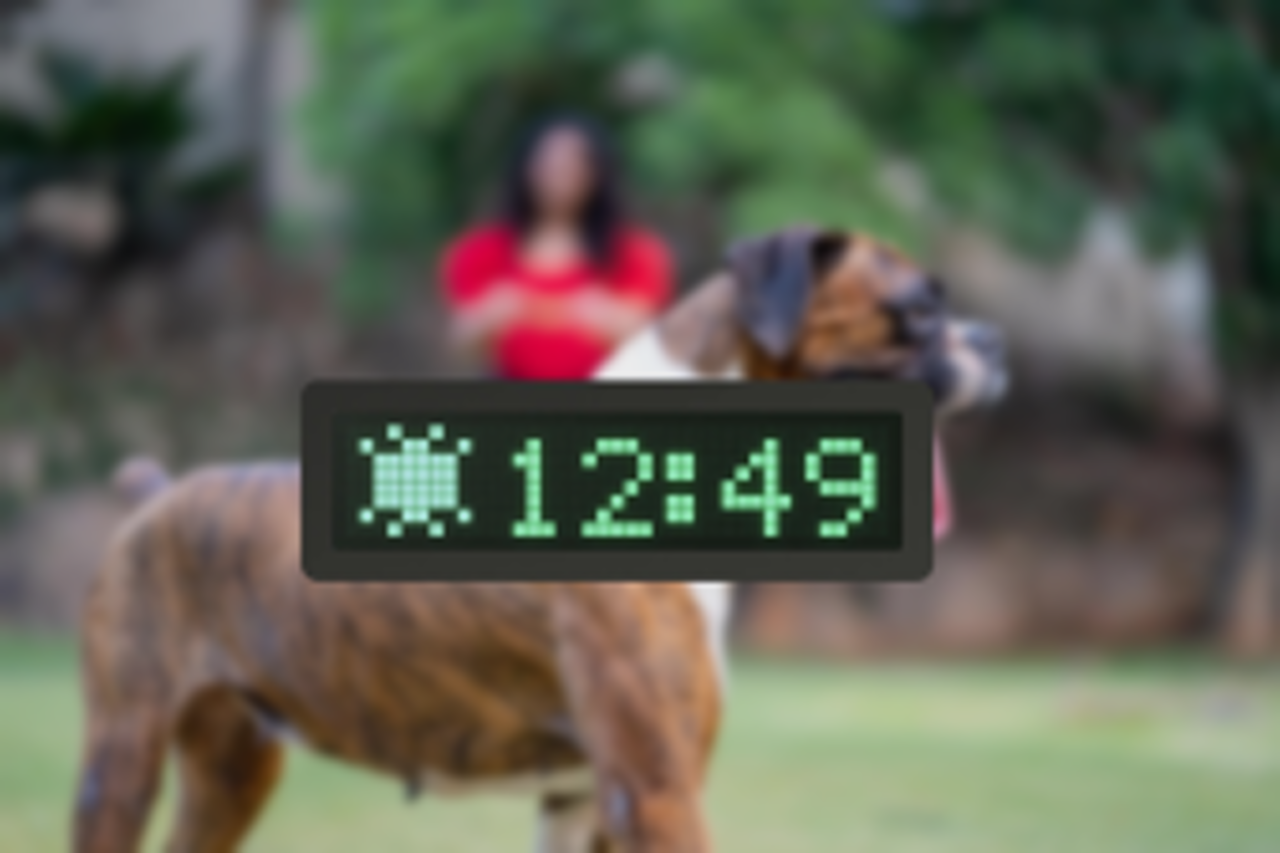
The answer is 12:49
